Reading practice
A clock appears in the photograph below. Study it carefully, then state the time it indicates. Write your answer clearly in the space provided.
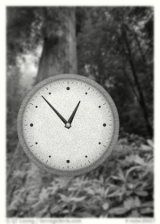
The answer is 12:53
